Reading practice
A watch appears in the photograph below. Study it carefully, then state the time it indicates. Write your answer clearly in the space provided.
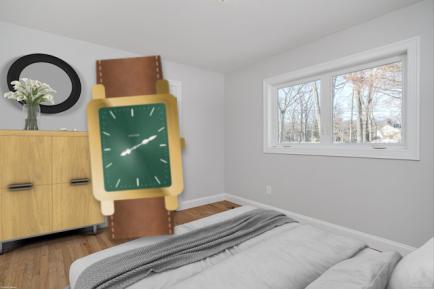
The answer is 8:11
